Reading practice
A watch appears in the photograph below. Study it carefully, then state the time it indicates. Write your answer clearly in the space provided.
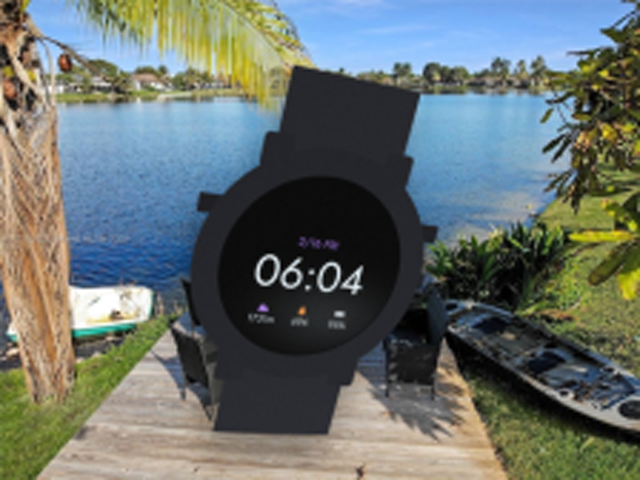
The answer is 6:04
